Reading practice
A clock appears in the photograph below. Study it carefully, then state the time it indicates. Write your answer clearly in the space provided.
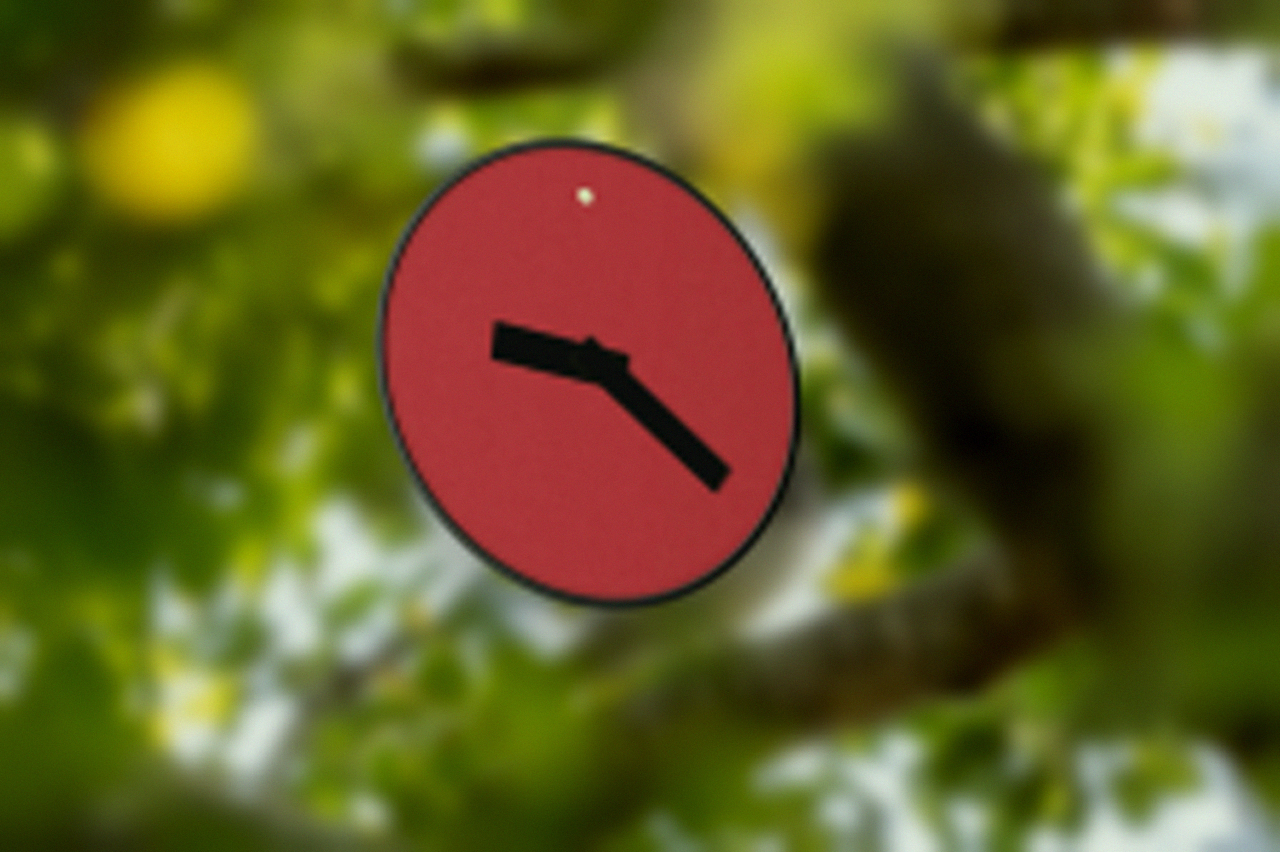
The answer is 9:22
